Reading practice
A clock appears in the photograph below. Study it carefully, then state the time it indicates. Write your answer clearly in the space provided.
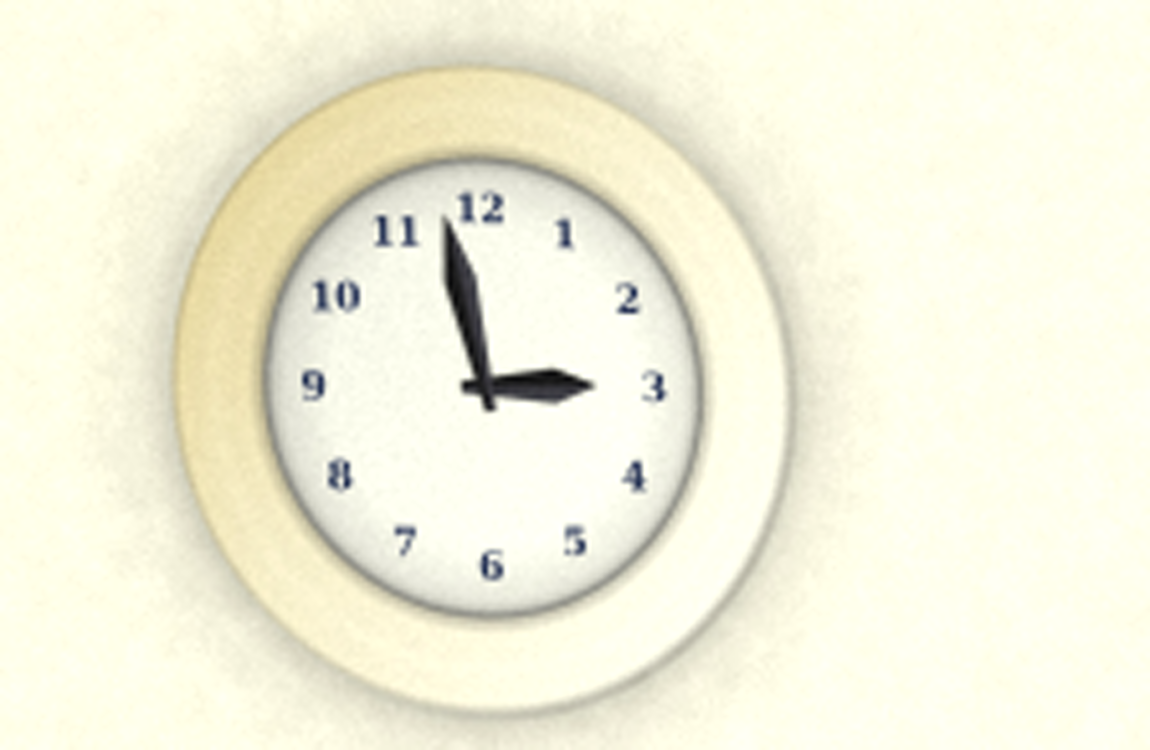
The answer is 2:58
